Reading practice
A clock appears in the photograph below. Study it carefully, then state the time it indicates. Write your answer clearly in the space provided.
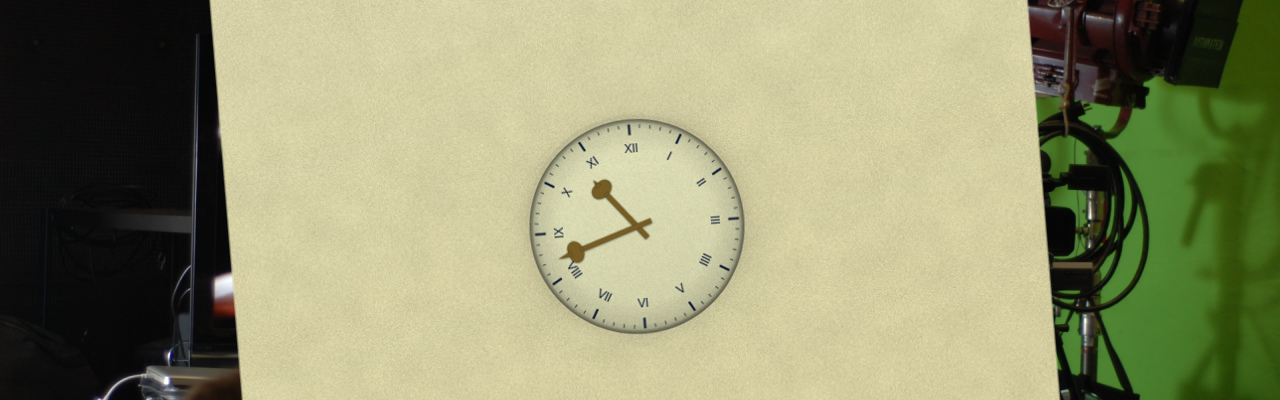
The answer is 10:42
